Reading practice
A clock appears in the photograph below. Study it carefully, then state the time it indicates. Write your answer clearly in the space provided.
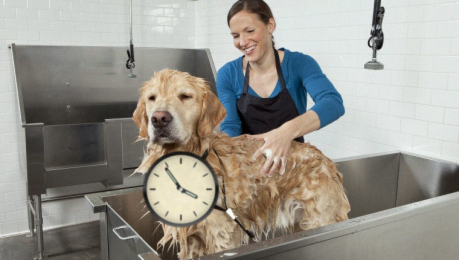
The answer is 3:54
